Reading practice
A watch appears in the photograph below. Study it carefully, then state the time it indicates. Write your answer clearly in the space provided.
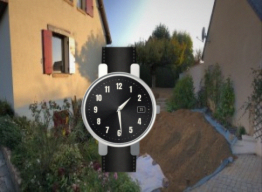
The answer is 1:29
